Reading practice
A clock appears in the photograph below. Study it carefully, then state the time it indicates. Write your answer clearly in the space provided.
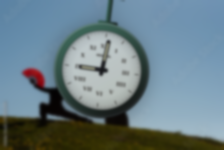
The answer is 9:01
